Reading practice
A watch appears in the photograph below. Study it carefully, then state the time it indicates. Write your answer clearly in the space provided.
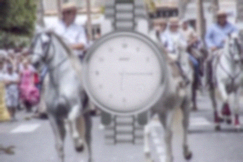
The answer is 6:15
